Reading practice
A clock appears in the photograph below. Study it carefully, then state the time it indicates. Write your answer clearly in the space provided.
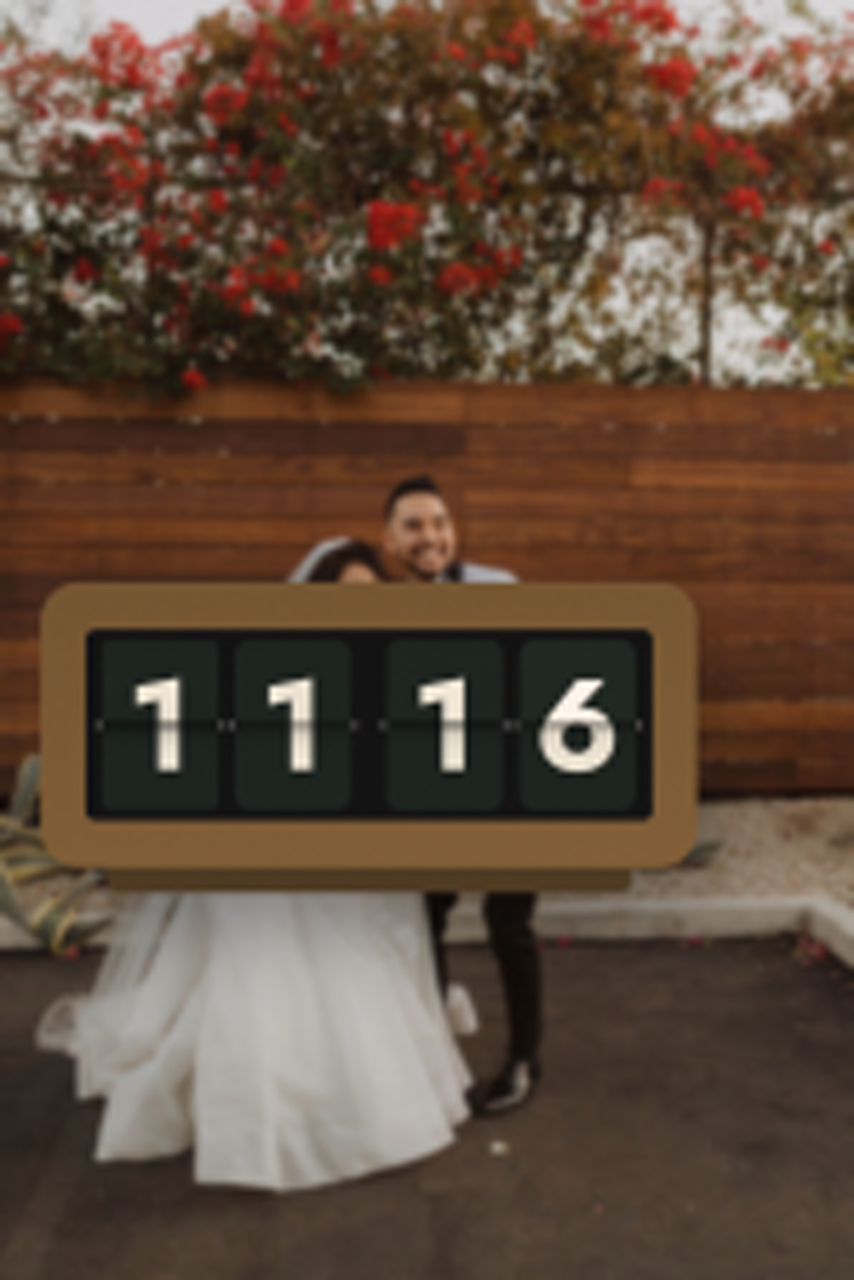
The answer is 11:16
